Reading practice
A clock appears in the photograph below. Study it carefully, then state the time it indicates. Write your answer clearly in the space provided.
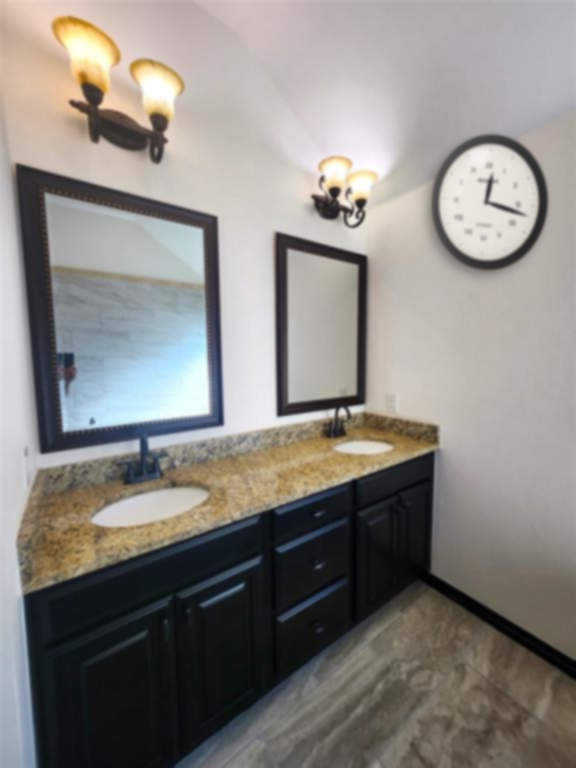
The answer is 12:17
